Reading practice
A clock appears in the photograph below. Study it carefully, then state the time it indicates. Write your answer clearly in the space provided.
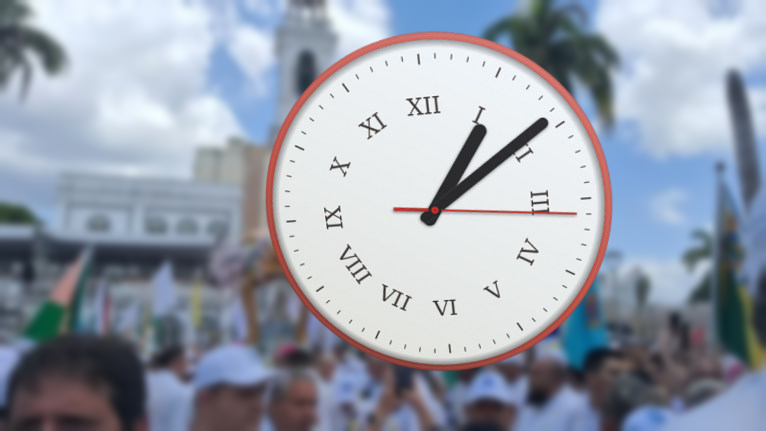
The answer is 1:09:16
